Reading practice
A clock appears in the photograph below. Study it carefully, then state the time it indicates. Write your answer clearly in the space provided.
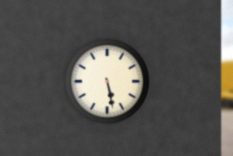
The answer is 5:28
